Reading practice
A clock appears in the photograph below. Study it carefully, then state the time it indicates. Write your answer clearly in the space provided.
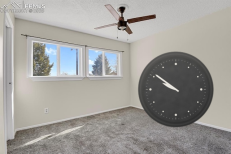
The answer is 9:51
